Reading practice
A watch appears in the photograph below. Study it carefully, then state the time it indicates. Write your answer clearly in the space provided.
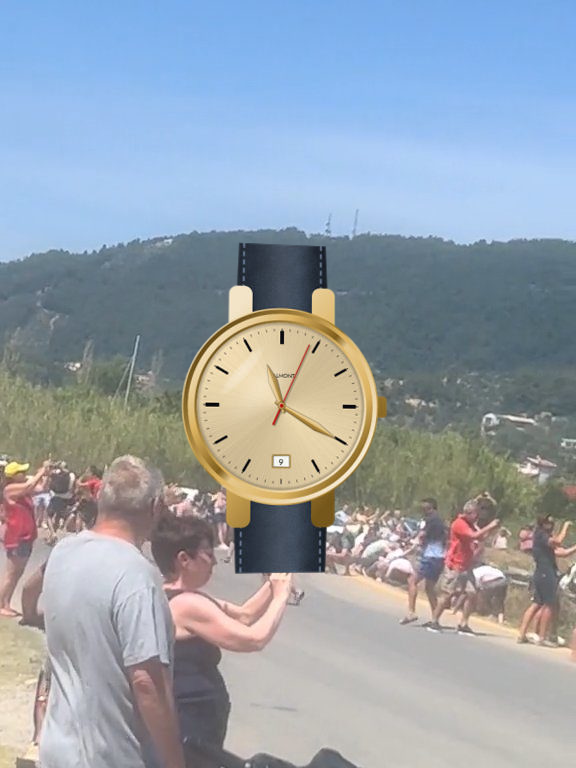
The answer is 11:20:04
